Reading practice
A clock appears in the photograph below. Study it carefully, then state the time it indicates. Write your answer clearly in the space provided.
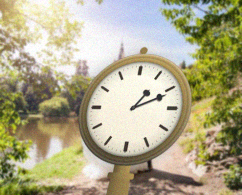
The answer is 1:11
